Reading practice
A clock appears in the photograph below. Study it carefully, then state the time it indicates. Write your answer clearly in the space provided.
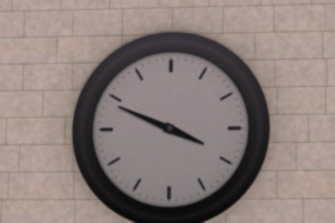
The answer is 3:49
